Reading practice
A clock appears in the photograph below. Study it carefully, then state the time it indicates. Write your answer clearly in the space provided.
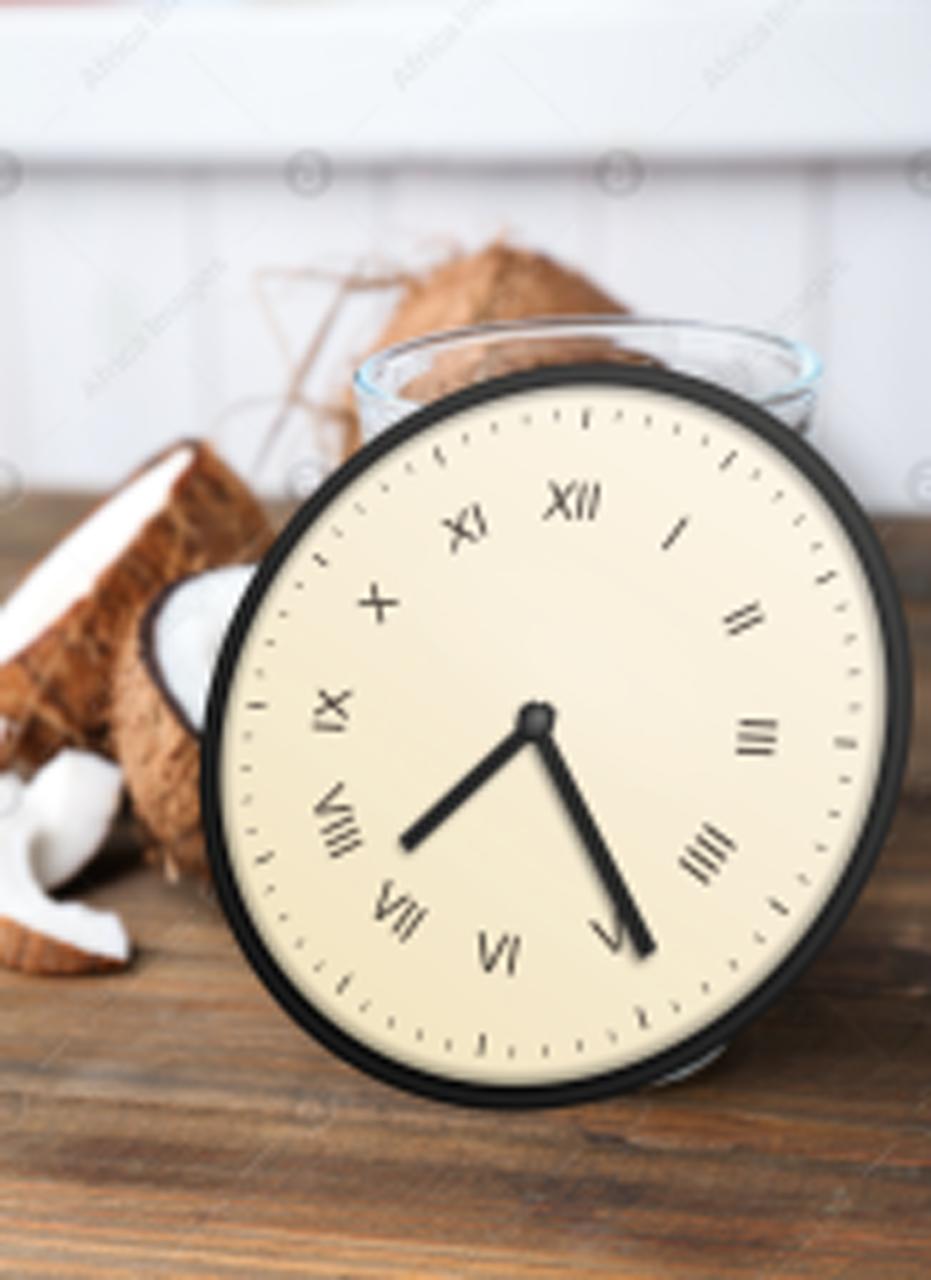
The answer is 7:24
